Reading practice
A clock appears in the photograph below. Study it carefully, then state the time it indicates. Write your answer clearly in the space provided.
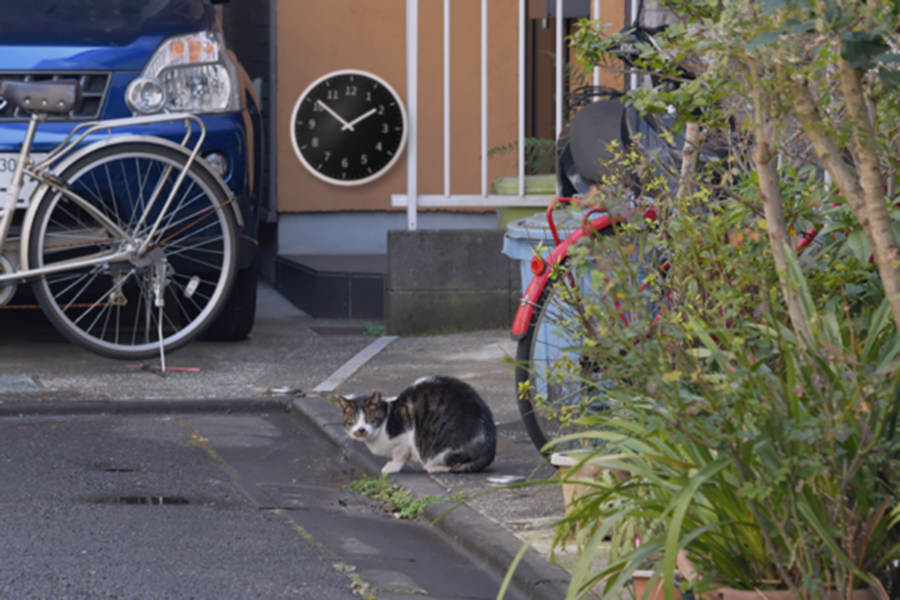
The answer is 1:51
